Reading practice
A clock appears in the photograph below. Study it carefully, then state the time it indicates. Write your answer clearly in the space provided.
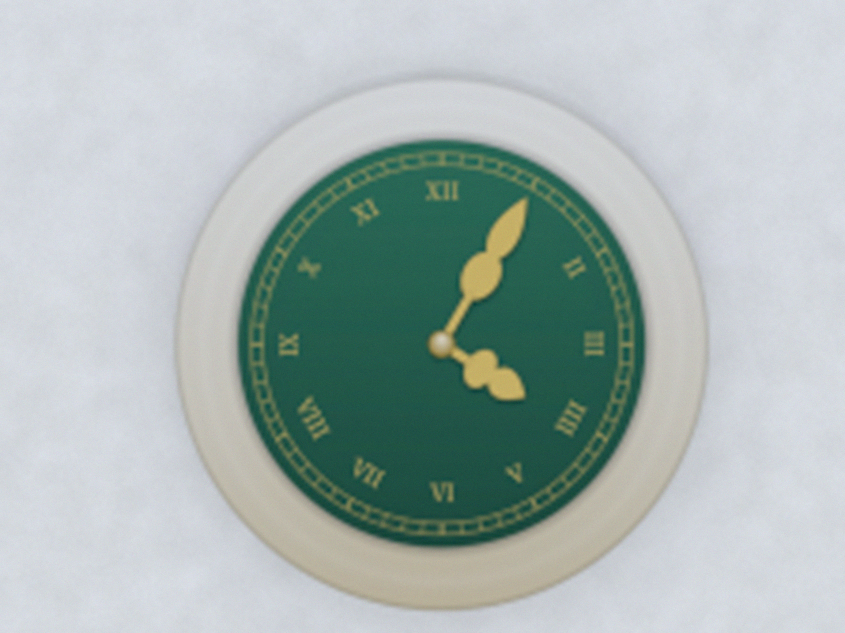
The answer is 4:05
